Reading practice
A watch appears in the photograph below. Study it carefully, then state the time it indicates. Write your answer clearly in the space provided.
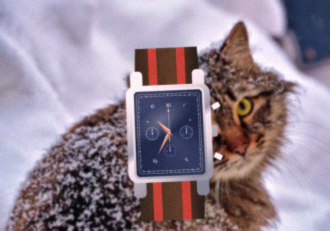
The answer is 10:35
